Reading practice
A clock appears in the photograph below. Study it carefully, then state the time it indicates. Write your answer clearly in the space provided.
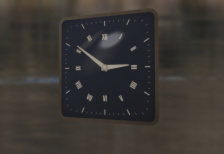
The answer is 2:51
